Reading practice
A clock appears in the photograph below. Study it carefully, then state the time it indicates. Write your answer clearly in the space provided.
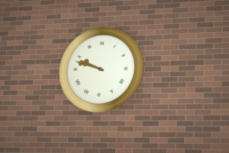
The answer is 9:48
